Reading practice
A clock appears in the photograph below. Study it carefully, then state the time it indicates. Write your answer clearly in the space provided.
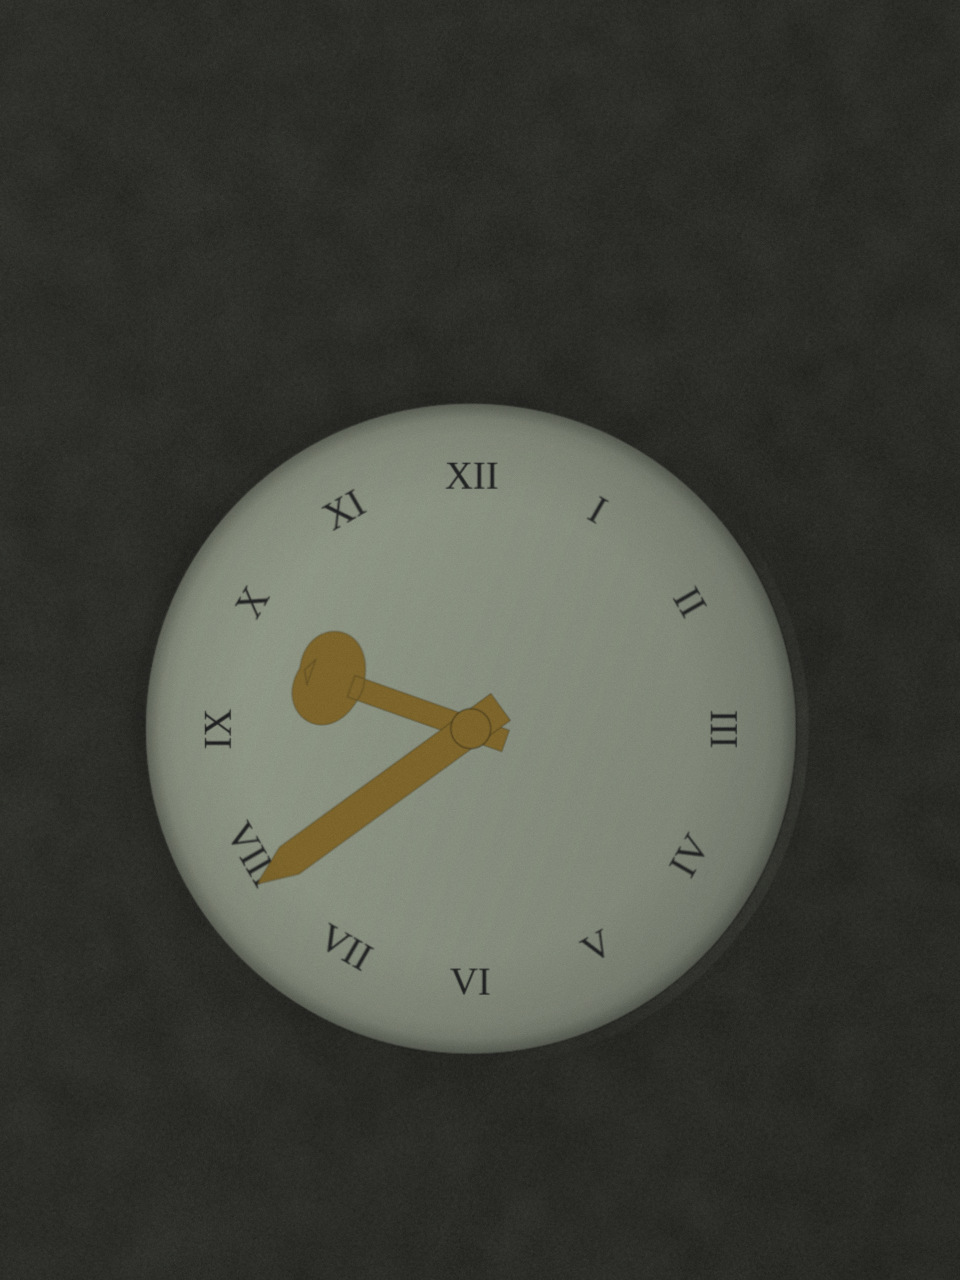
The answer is 9:39
